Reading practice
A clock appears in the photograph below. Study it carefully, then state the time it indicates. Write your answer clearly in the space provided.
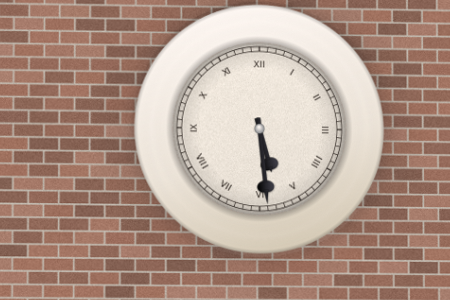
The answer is 5:29
